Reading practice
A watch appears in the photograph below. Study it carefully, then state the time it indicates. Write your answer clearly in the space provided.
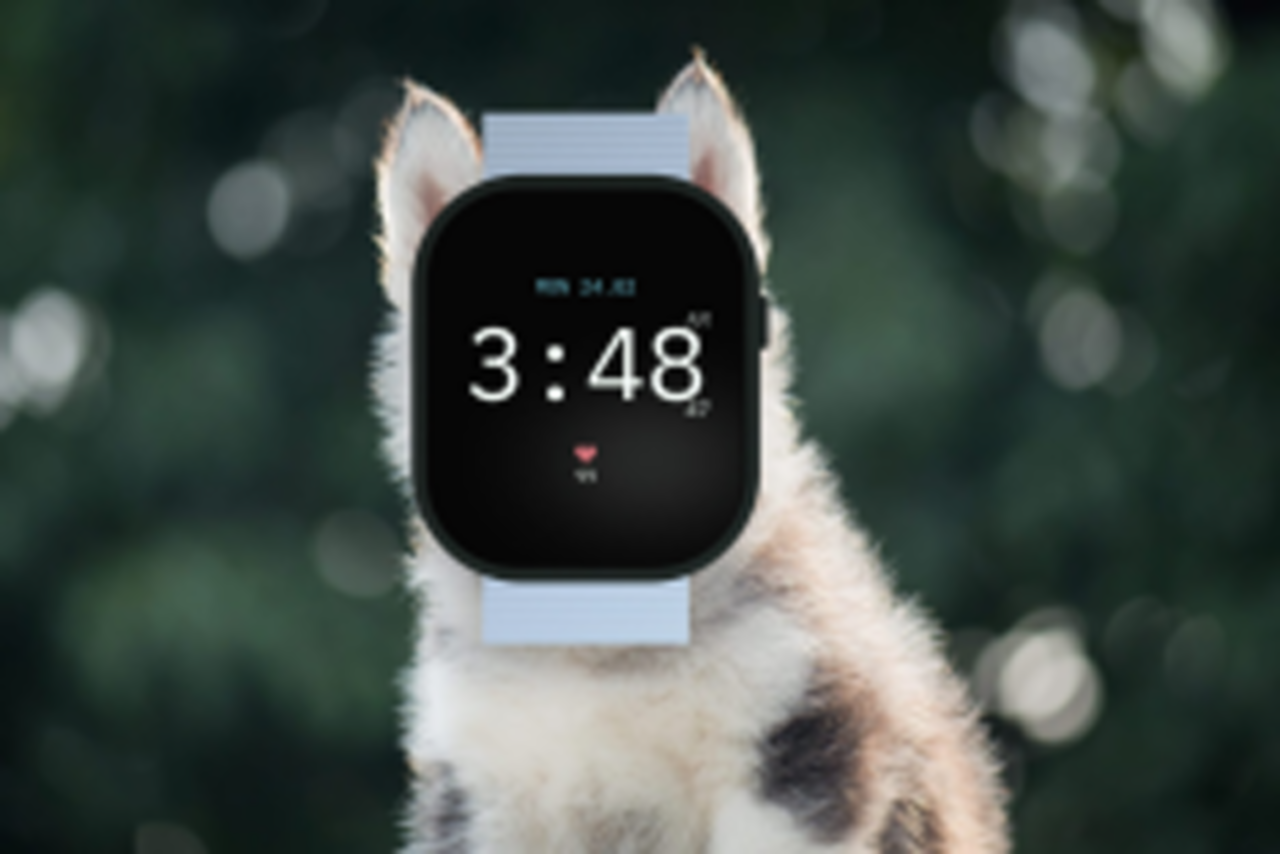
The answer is 3:48
